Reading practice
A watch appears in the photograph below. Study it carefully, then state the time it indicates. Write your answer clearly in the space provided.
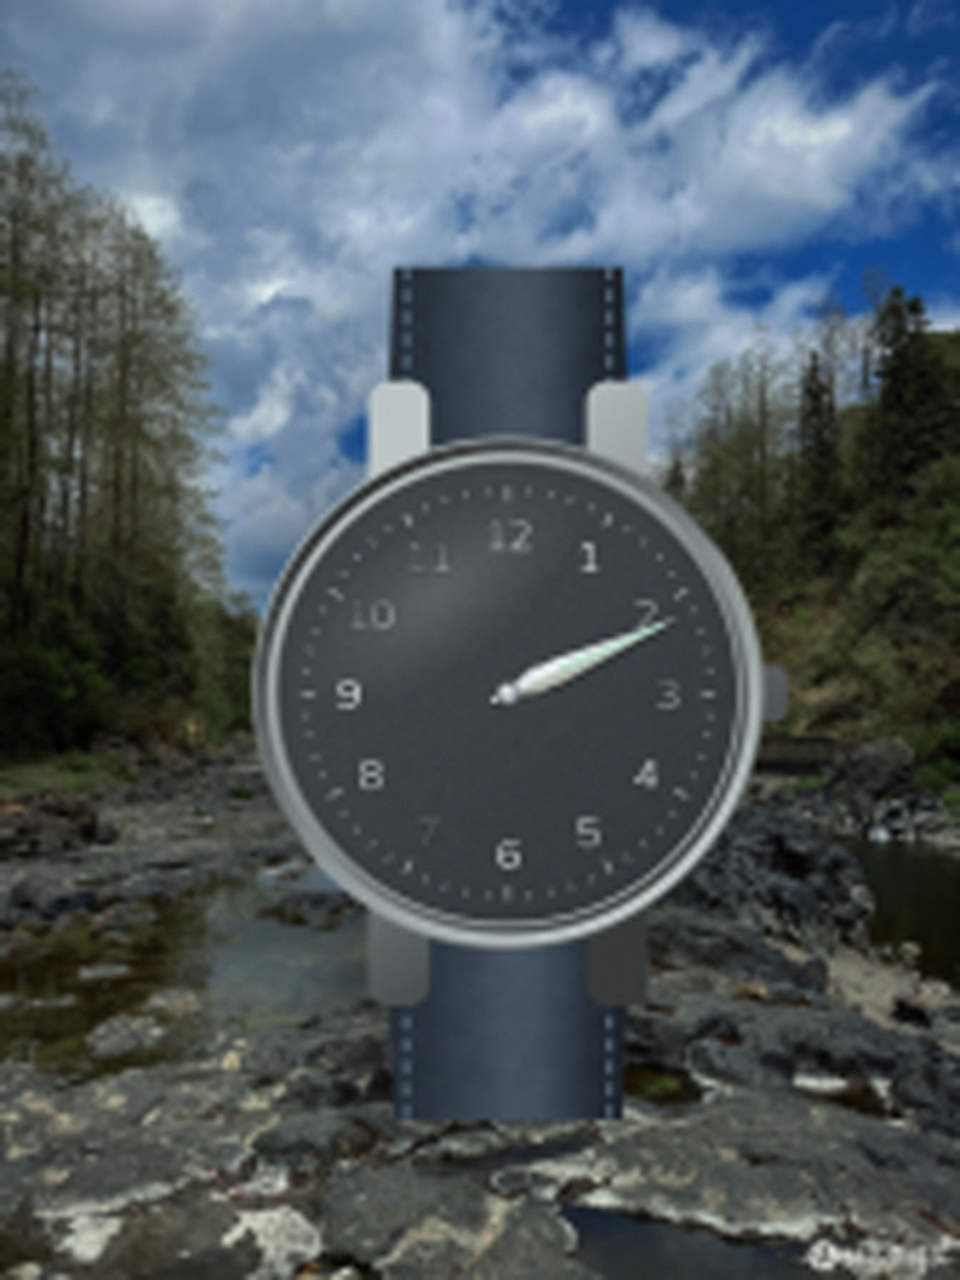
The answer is 2:11
